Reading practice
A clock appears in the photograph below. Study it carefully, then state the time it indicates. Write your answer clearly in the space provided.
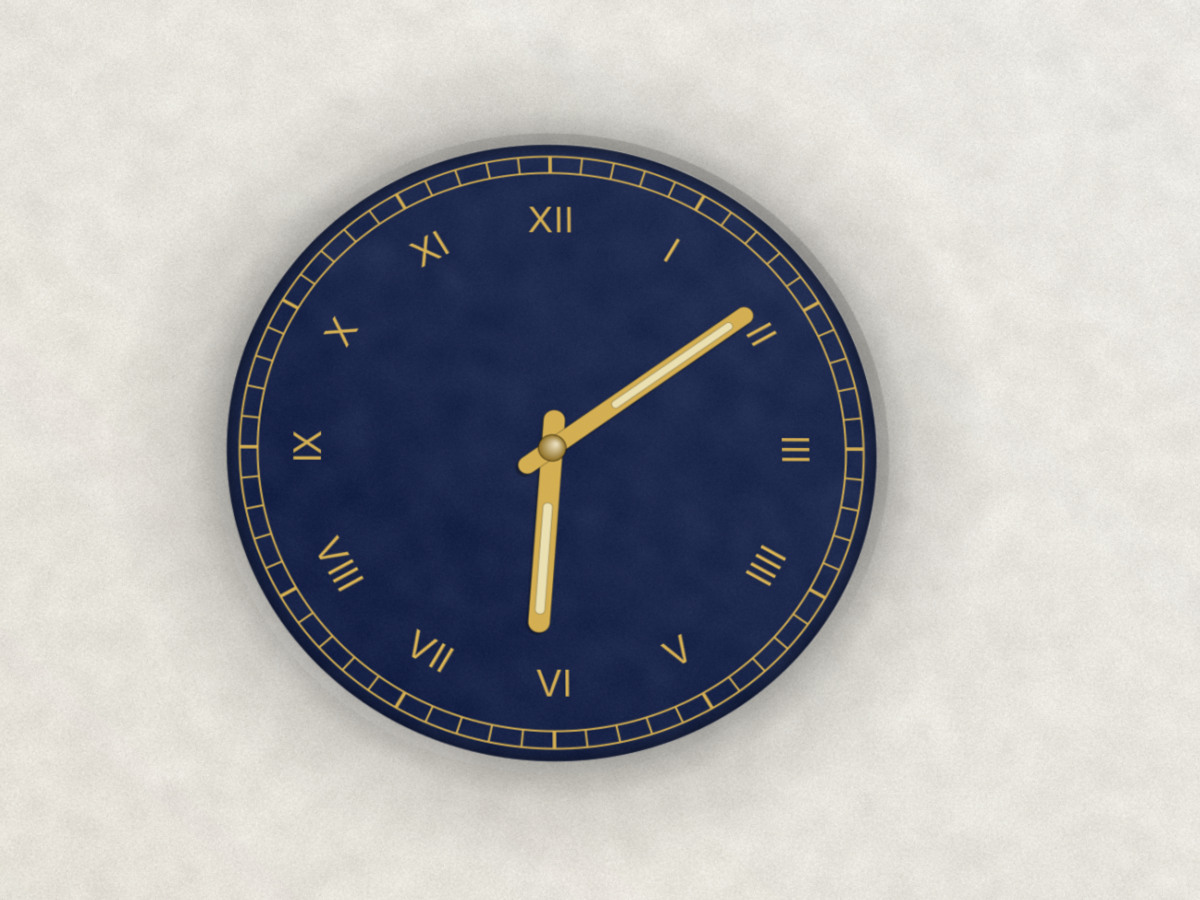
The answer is 6:09
